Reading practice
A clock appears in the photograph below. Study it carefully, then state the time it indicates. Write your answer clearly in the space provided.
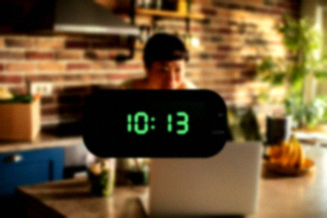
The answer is 10:13
